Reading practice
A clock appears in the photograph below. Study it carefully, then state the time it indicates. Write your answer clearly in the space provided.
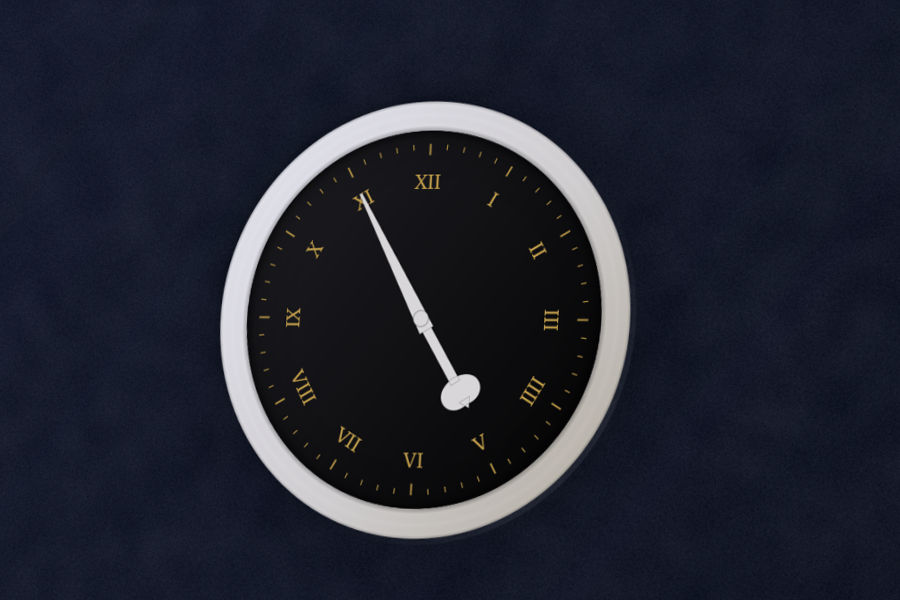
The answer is 4:55
